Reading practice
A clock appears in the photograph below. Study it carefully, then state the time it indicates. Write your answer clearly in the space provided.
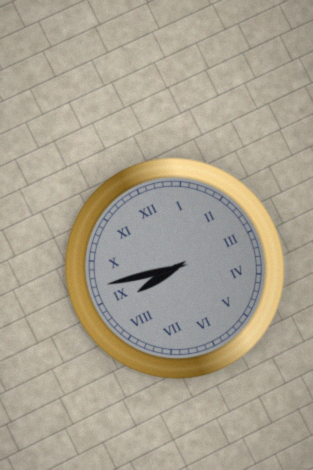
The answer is 8:47
